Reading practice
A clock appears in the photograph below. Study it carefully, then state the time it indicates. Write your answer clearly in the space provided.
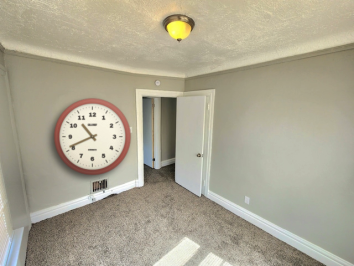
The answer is 10:41
